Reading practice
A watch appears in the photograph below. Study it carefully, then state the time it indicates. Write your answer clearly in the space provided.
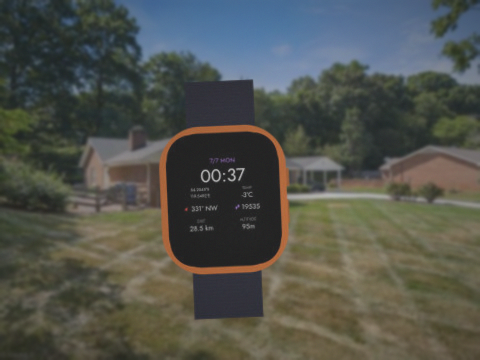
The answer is 0:37
